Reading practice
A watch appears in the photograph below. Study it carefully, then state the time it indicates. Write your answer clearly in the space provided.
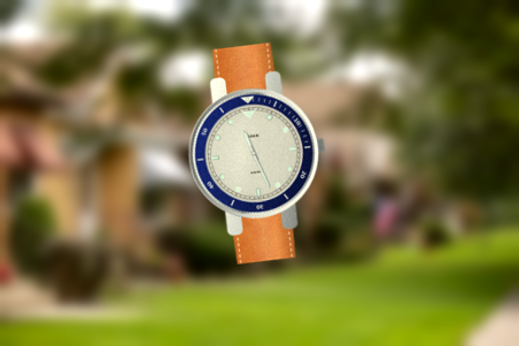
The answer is 11:27
